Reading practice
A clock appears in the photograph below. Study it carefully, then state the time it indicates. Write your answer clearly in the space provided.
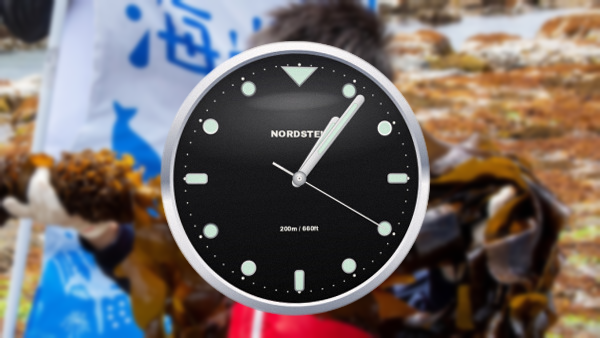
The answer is 1:06:20
